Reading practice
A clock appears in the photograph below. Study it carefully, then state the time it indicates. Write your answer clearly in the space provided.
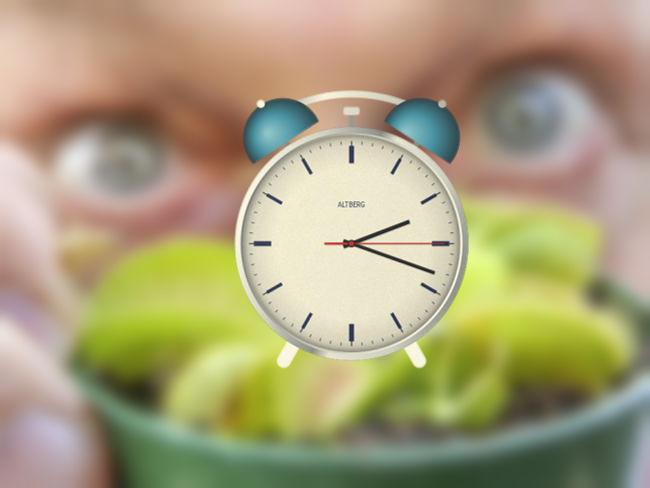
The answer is 2:18:15
